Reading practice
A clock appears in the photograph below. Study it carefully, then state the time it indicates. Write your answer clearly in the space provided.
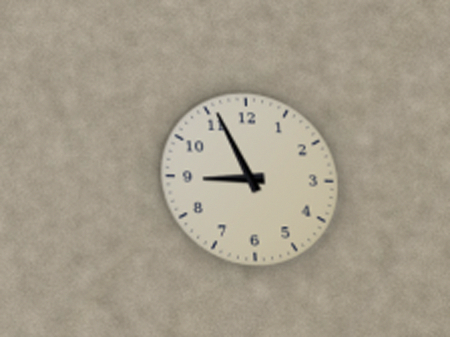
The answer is 8:56
